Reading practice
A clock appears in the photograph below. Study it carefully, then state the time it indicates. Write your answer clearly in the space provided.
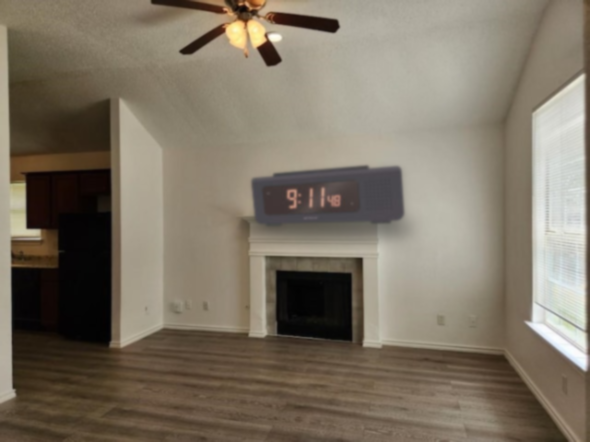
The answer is 9:11
